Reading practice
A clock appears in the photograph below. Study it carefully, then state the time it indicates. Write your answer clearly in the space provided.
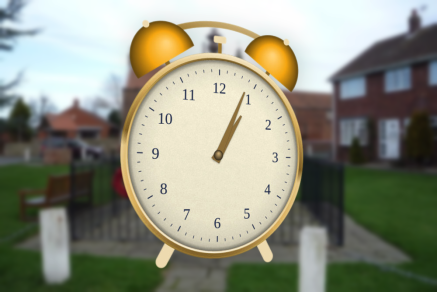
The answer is 1:04
